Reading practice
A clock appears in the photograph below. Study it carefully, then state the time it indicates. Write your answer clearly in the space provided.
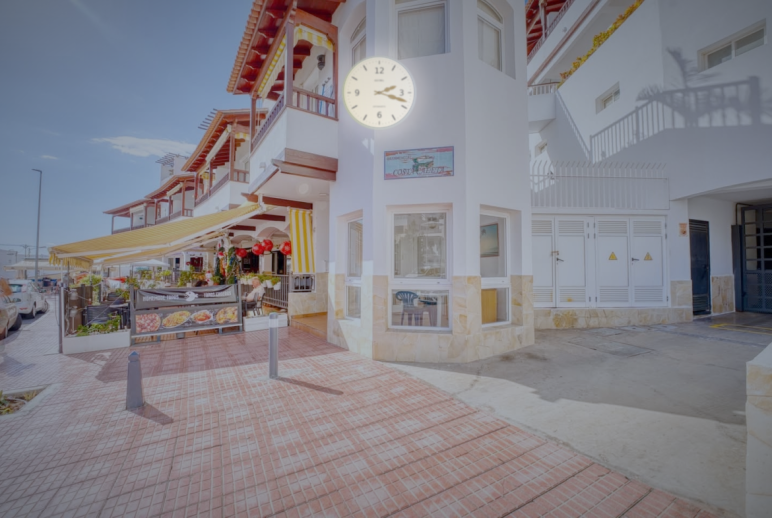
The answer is 2:18
